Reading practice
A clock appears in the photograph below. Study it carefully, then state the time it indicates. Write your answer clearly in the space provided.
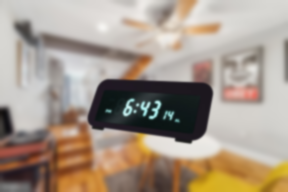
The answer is 6:43
